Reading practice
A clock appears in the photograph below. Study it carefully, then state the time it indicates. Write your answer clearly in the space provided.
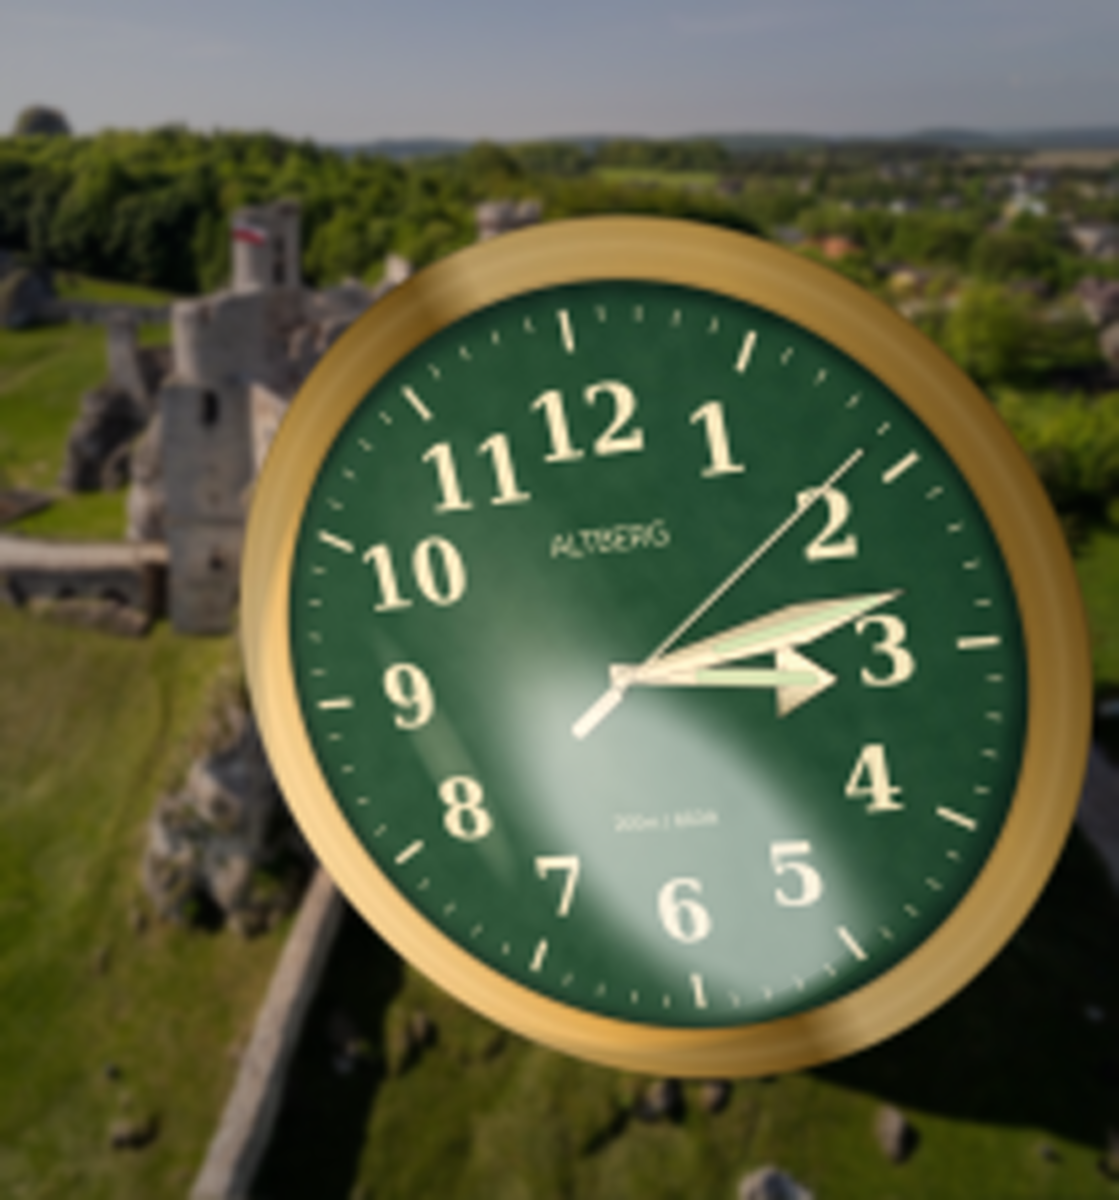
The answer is 3:13:09
